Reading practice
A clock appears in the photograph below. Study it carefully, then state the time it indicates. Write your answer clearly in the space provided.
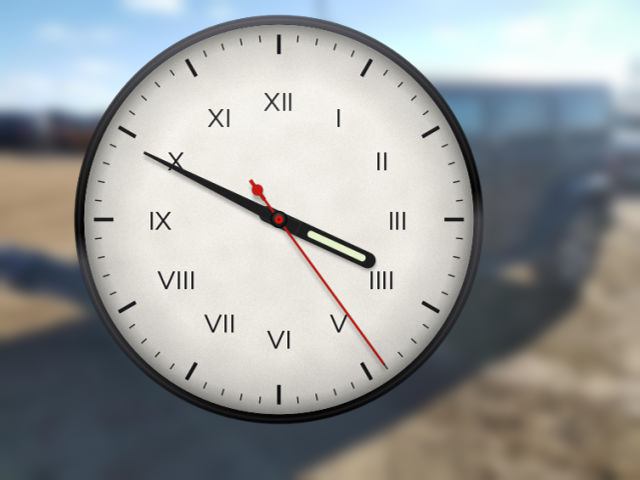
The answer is 3:49:24
